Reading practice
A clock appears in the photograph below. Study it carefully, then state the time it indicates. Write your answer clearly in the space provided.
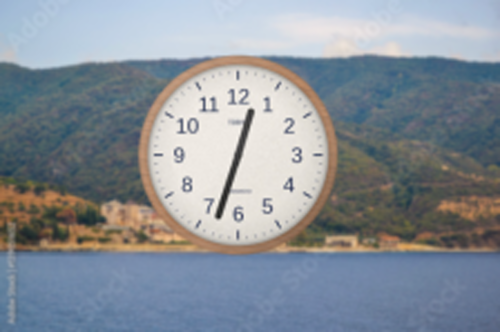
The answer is 12:33
